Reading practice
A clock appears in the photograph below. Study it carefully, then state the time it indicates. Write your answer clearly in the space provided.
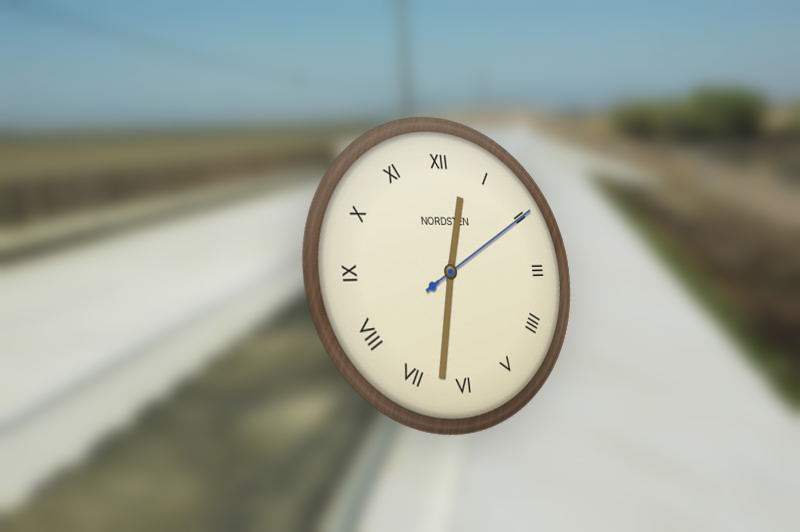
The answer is 12:32:10
